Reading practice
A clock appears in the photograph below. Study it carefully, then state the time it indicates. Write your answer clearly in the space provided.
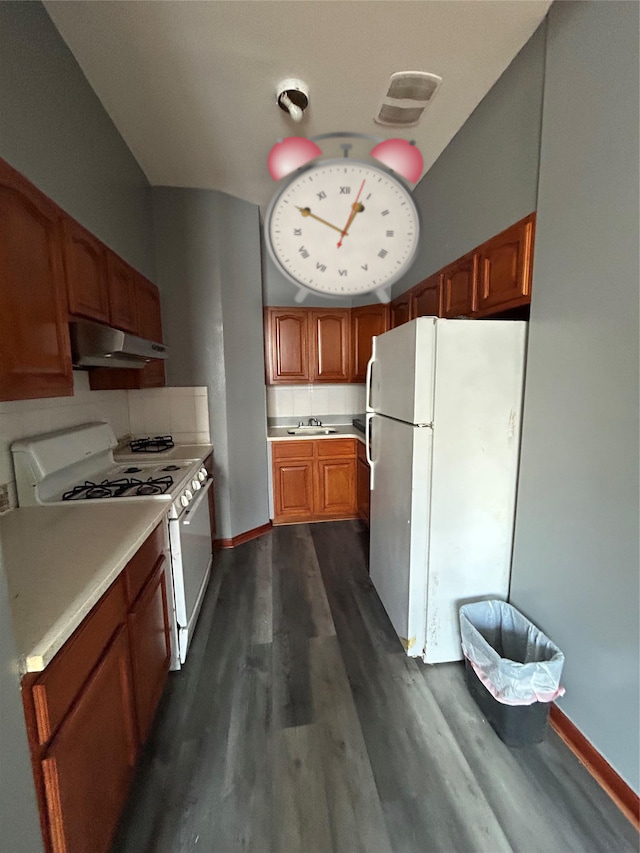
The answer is 12:50:03
